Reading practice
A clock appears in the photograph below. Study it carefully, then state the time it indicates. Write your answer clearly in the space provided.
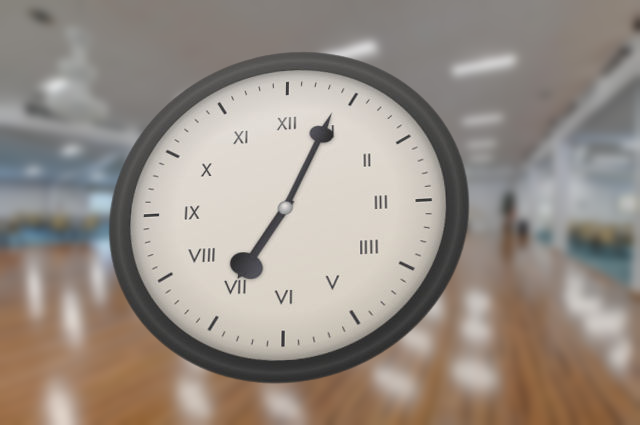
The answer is 7:04
